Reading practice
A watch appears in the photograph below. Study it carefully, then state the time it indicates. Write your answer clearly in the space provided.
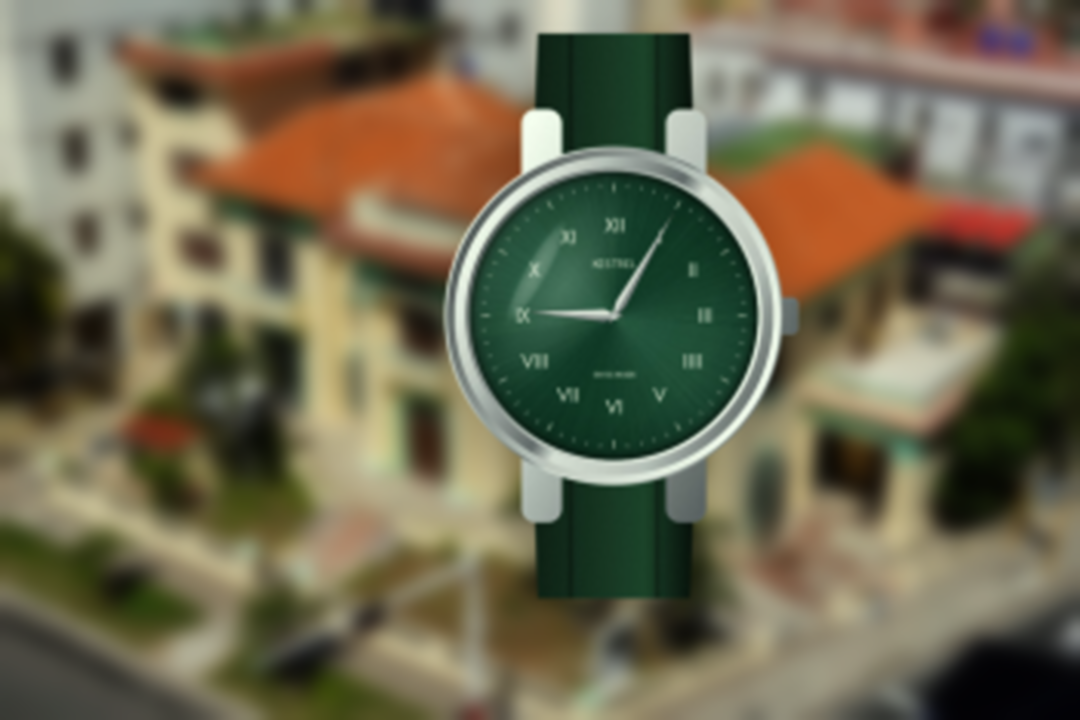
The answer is 9:05
